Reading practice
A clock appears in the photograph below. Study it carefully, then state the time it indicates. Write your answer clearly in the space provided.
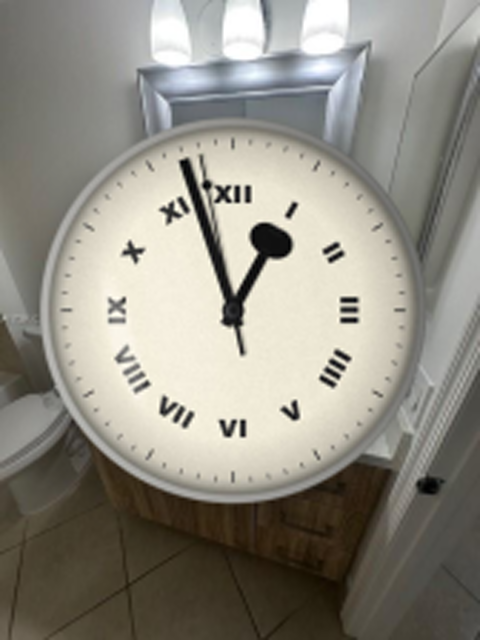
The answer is 12:56:58
